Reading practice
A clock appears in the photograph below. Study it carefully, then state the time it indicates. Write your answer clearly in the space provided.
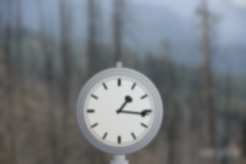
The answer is 1:16
